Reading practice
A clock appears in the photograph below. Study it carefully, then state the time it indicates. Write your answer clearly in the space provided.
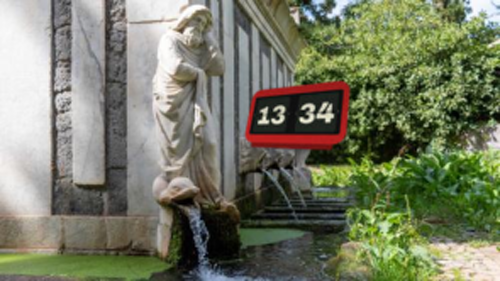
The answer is 13:34
